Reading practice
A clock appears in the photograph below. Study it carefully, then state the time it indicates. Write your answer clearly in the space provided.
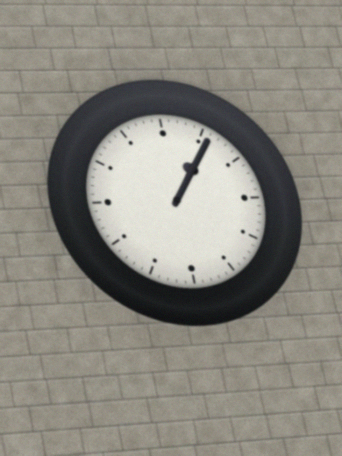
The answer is 1:06
